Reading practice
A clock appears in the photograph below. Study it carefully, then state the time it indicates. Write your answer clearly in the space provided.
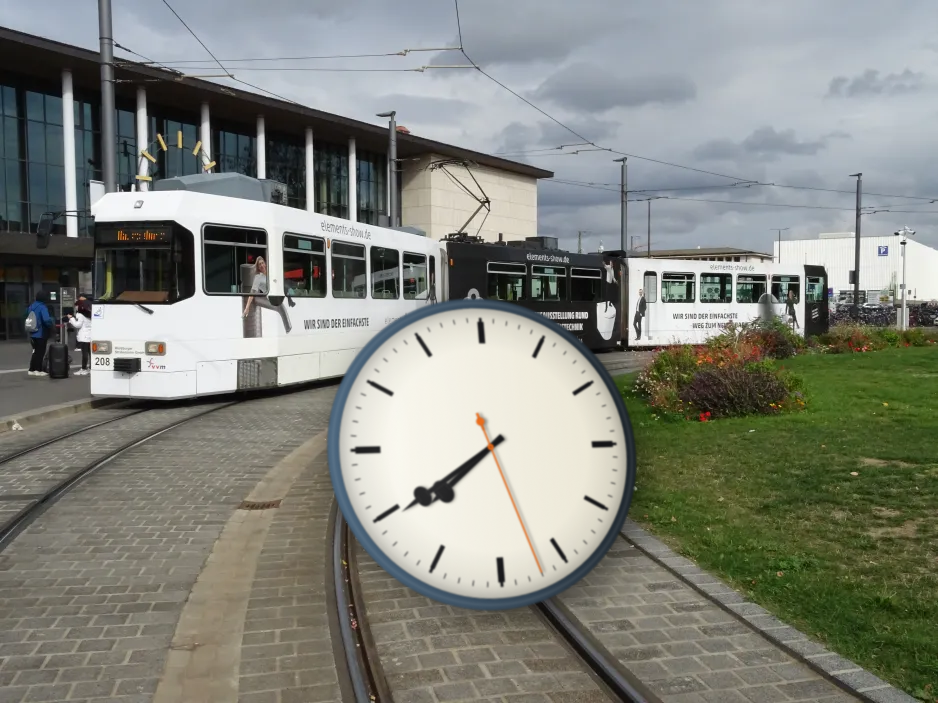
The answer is 7:39:27
